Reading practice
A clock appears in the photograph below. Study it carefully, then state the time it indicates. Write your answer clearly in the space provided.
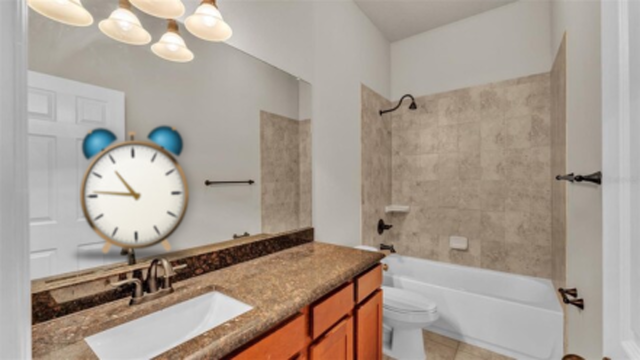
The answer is 10:46
